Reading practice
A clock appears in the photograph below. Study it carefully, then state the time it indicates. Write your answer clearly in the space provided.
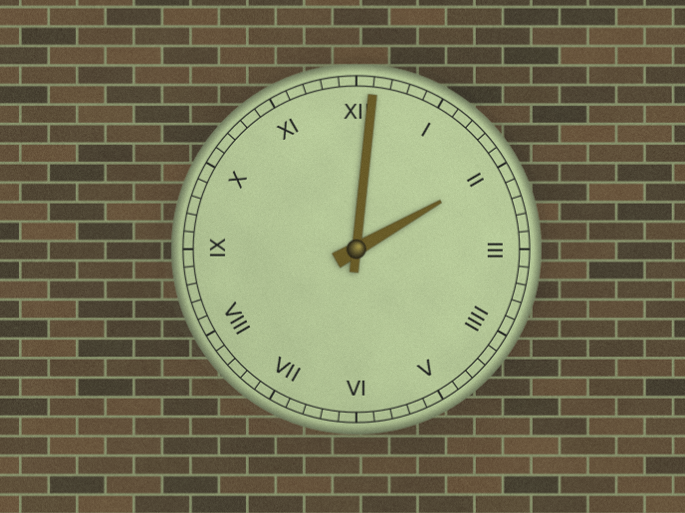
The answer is 2:01
